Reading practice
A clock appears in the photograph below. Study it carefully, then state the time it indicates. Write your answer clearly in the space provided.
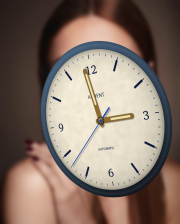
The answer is 2:58:38
